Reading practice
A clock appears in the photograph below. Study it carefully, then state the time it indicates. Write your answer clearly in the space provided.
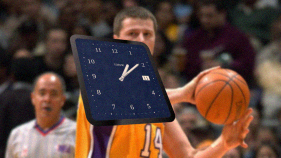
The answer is 1:09
